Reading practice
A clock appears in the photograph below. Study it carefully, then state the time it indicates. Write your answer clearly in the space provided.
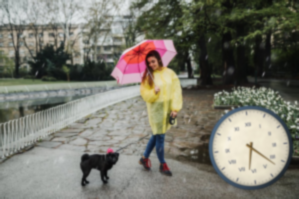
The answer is 6:22
